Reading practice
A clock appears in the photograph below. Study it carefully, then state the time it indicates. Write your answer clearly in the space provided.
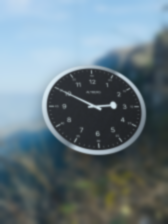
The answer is 2:50
